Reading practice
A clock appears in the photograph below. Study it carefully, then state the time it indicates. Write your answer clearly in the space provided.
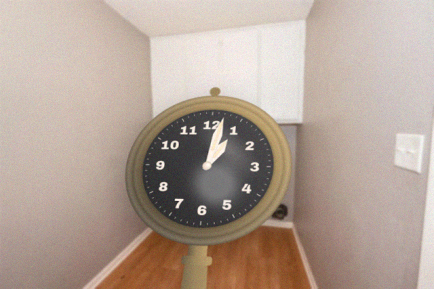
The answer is 1:02
